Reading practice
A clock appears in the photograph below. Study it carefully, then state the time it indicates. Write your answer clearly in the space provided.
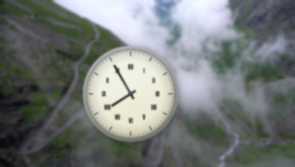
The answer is 7:55
